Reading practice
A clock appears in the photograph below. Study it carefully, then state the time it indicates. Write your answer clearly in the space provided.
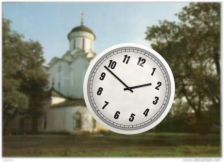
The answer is 1:48
